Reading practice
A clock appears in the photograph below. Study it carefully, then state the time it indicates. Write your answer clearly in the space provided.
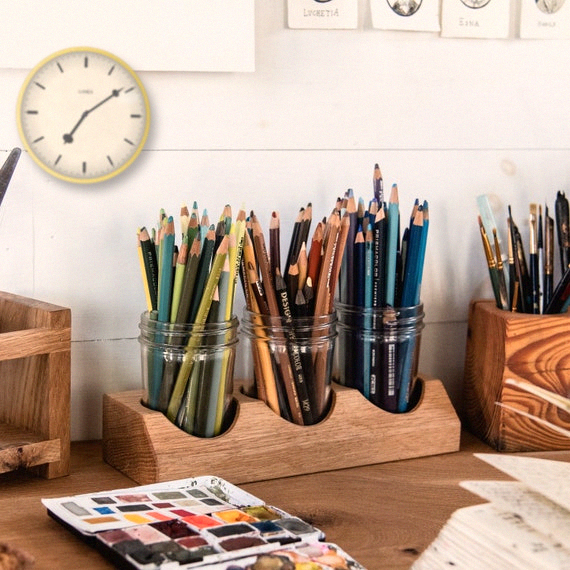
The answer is 7:09
